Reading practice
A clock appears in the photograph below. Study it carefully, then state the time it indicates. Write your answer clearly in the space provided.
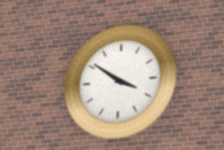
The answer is 3:51
